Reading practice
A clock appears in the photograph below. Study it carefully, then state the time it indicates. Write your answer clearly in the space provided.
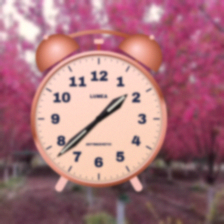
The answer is 1:38
